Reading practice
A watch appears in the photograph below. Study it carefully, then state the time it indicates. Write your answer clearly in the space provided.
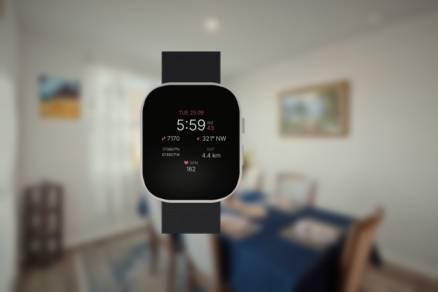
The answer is 5:59
